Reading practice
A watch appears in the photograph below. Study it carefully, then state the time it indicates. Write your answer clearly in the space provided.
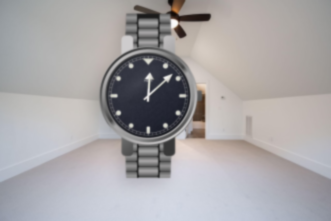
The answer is 12:08
